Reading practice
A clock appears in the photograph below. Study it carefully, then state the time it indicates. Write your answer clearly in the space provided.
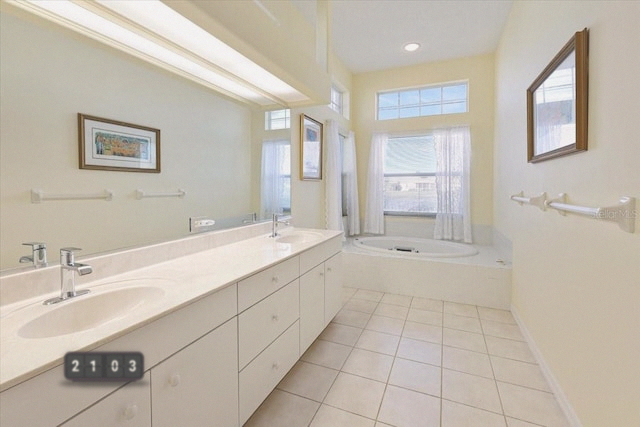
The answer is 21:03
